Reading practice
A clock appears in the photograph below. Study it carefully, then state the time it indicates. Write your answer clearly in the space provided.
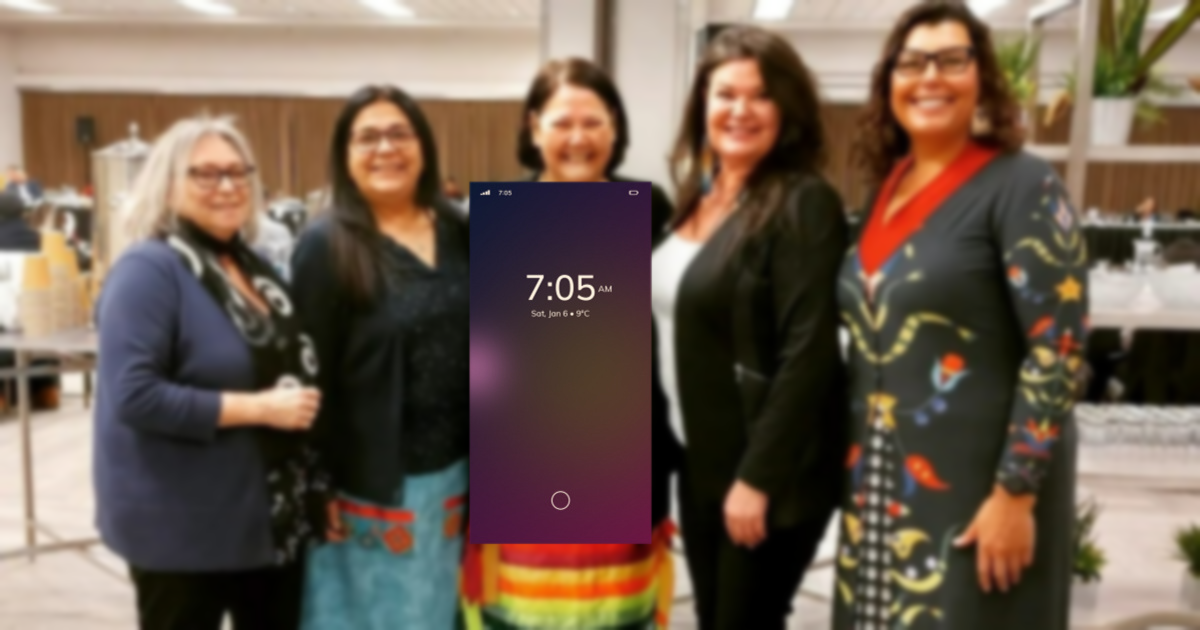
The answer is 7:05
